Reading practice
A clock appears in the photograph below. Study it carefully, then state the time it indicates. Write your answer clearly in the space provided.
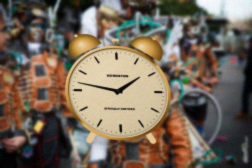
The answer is 1:47
